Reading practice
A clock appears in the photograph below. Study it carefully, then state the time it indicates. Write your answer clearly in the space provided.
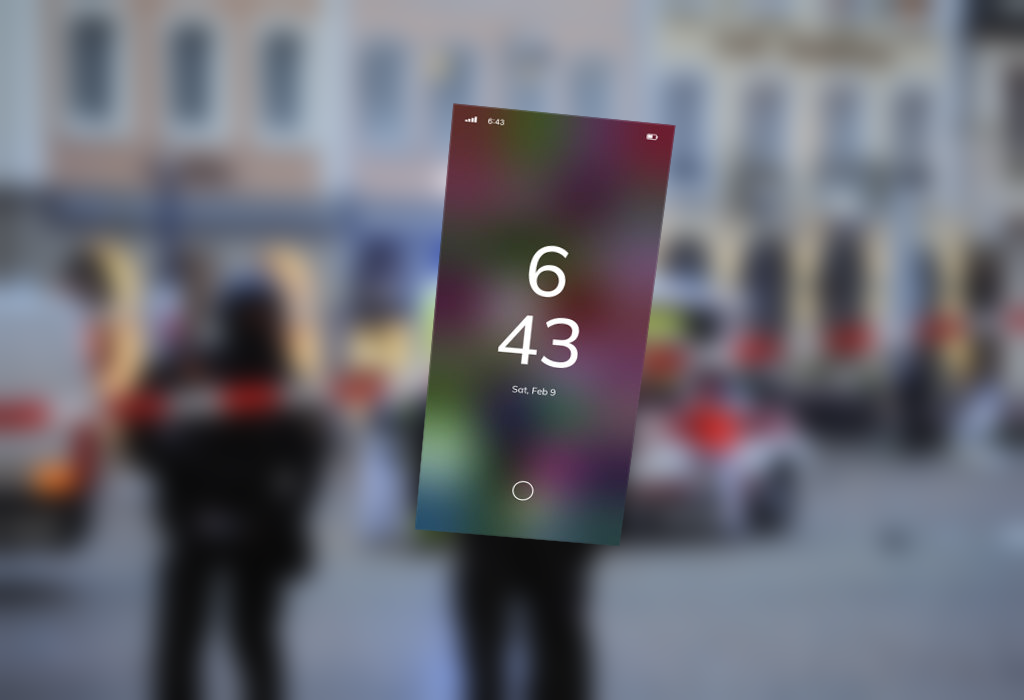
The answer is 6:43
